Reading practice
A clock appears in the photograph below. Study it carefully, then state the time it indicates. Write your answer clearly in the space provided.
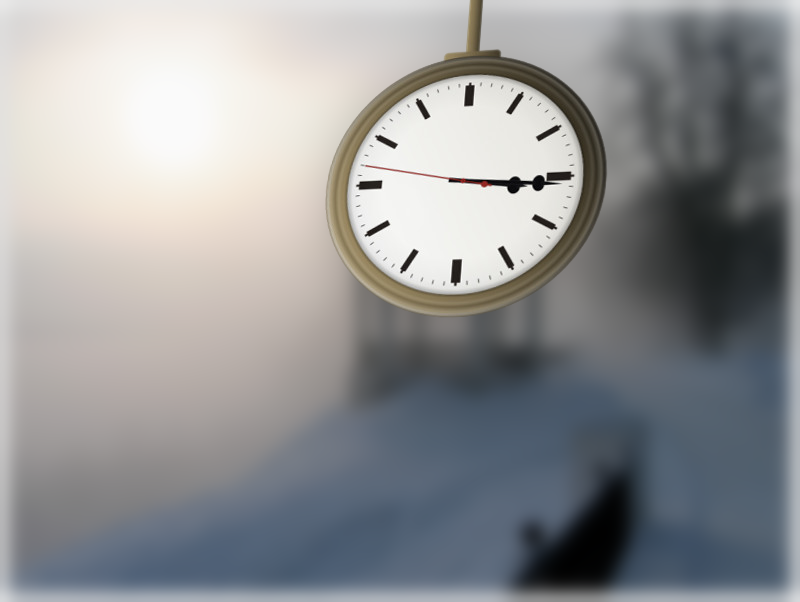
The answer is 3:15:47
